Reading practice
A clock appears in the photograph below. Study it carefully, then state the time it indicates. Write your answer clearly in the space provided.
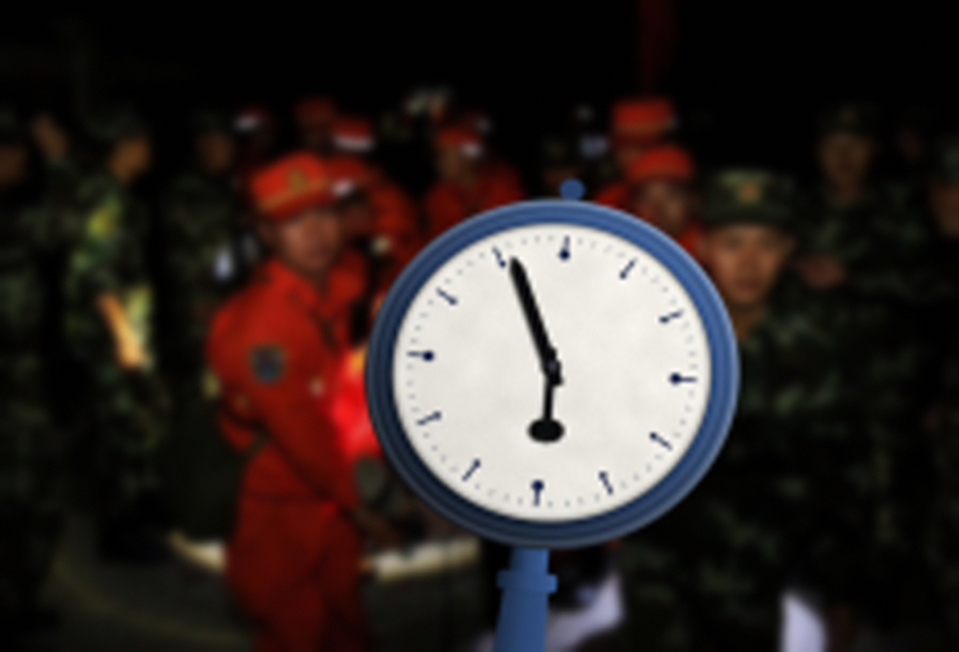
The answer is 5:56
